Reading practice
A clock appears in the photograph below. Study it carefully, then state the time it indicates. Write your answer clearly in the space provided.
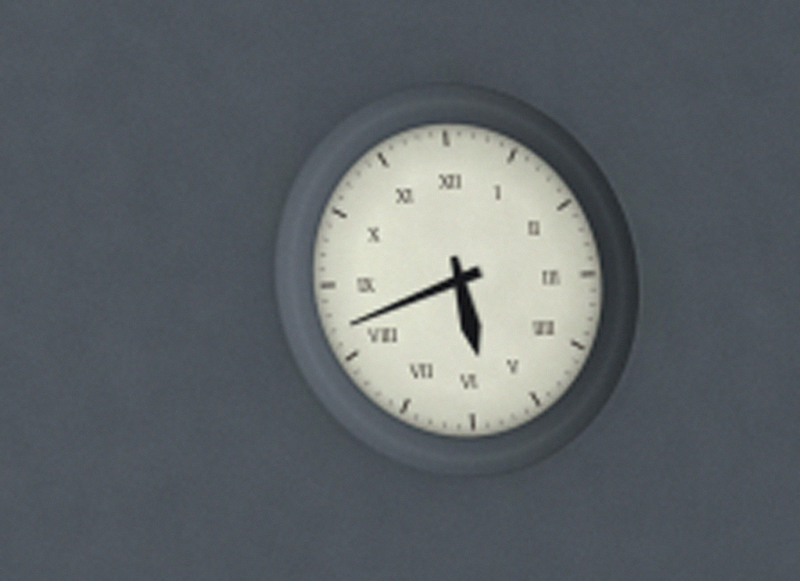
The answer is 5:42
